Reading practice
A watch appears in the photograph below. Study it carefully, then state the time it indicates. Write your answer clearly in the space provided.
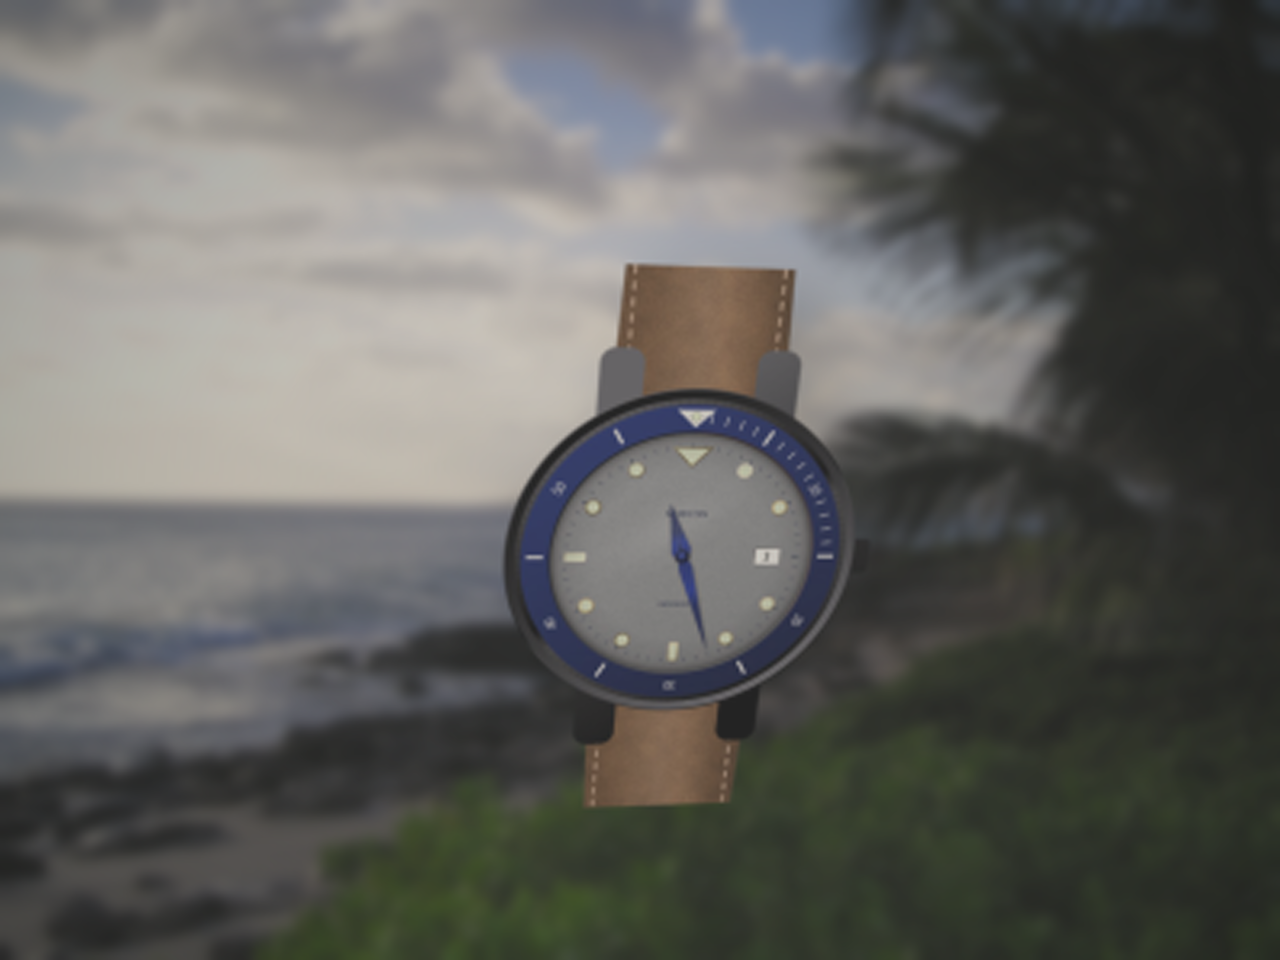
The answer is 11:27
